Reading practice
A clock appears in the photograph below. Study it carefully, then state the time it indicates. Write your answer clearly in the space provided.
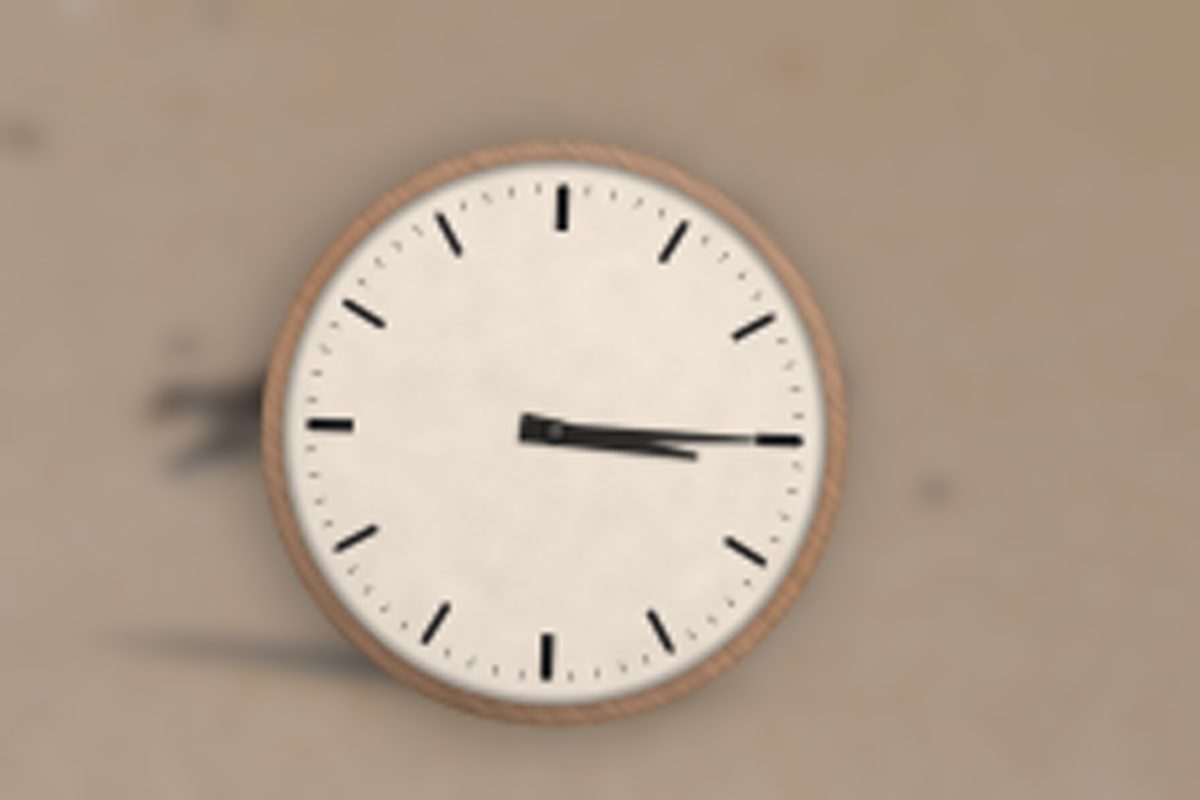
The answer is 3:15
